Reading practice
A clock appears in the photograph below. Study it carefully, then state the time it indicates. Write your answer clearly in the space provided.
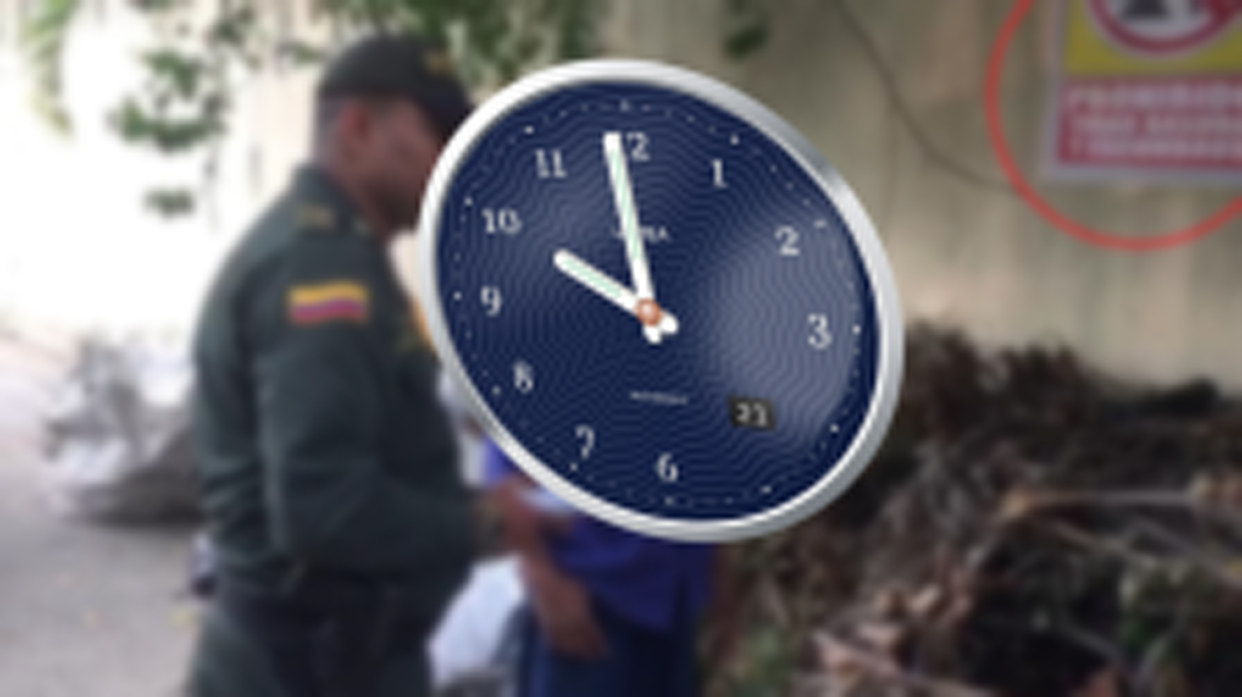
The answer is 9:59
